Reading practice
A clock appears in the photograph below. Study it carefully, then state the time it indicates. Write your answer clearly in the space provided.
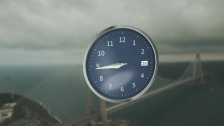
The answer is 8:44
